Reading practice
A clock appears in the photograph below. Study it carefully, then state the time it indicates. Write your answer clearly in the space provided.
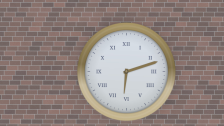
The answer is 6:12
